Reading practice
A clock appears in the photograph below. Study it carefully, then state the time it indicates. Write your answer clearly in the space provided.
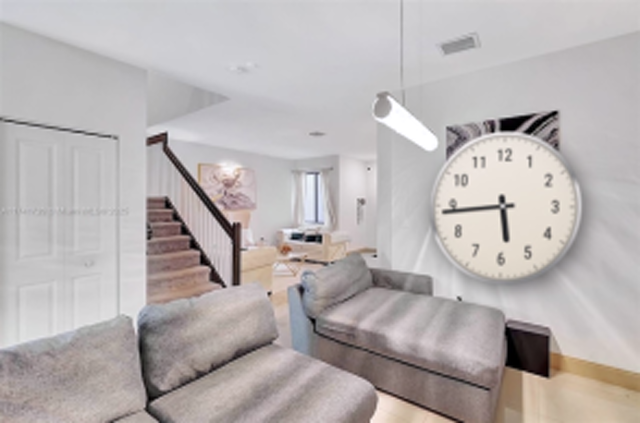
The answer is 5:44
